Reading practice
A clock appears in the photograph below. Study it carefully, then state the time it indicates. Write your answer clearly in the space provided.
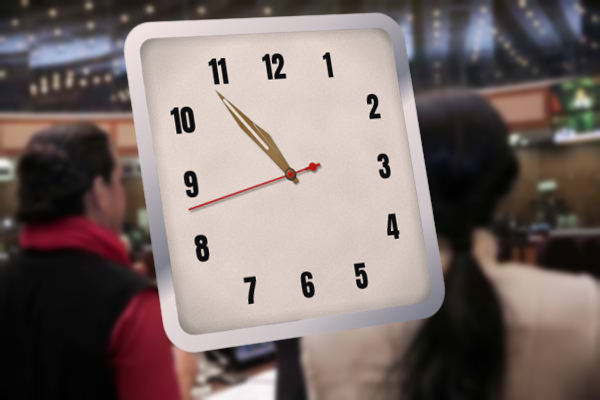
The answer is 10:53:43
